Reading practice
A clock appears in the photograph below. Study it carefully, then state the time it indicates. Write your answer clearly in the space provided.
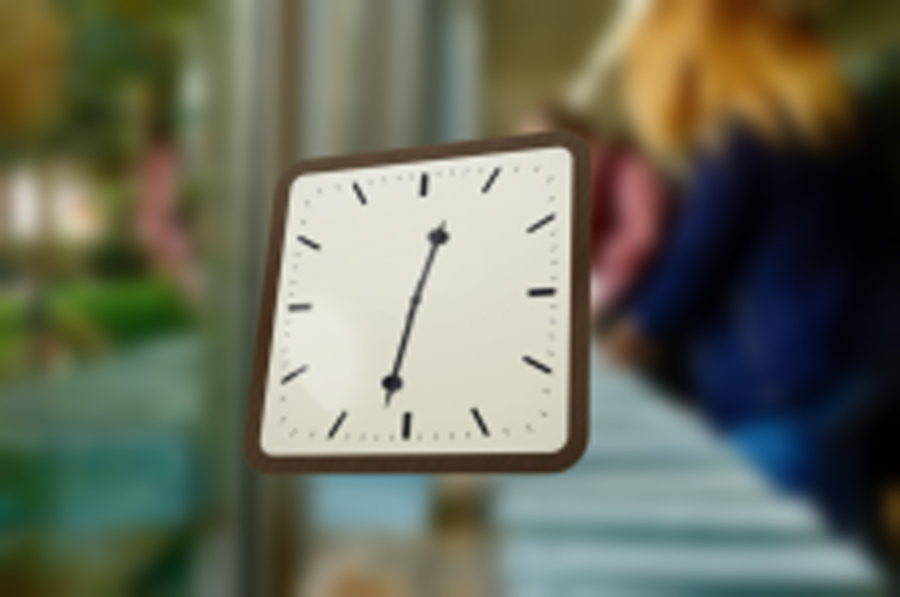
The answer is 12:32
